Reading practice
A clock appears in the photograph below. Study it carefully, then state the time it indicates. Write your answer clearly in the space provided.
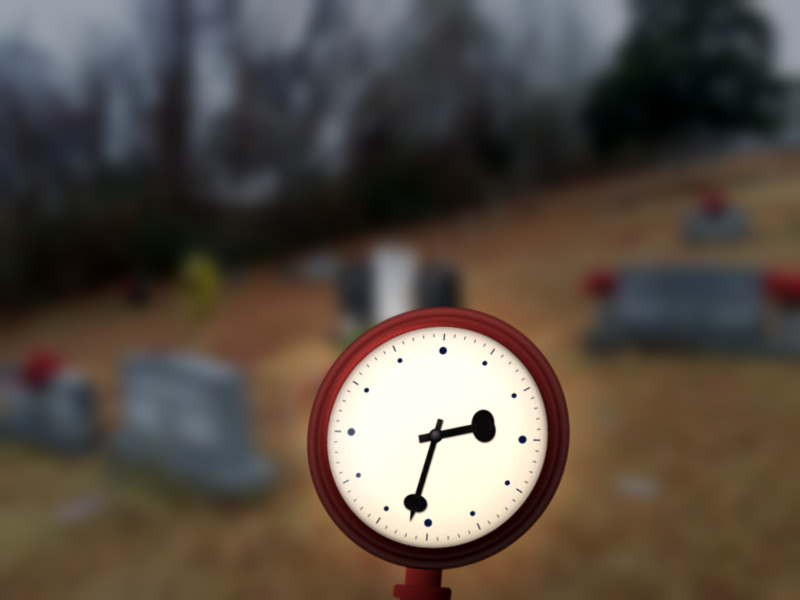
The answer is 2:32
